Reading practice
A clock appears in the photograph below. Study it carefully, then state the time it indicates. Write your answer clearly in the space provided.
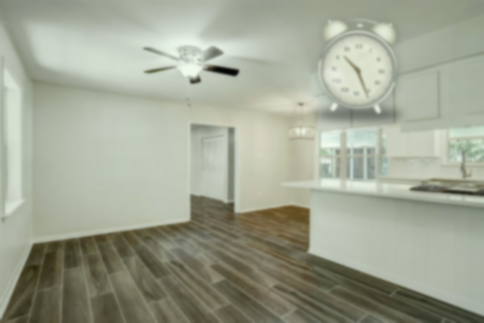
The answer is 10:26
